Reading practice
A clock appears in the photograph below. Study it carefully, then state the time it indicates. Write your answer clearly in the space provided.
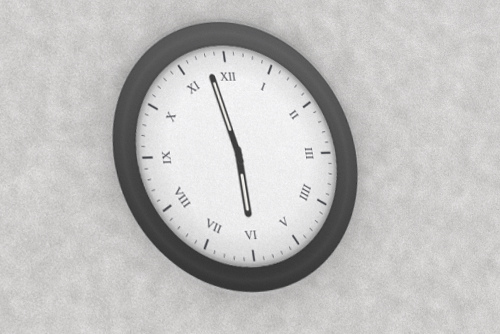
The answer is 5:58
